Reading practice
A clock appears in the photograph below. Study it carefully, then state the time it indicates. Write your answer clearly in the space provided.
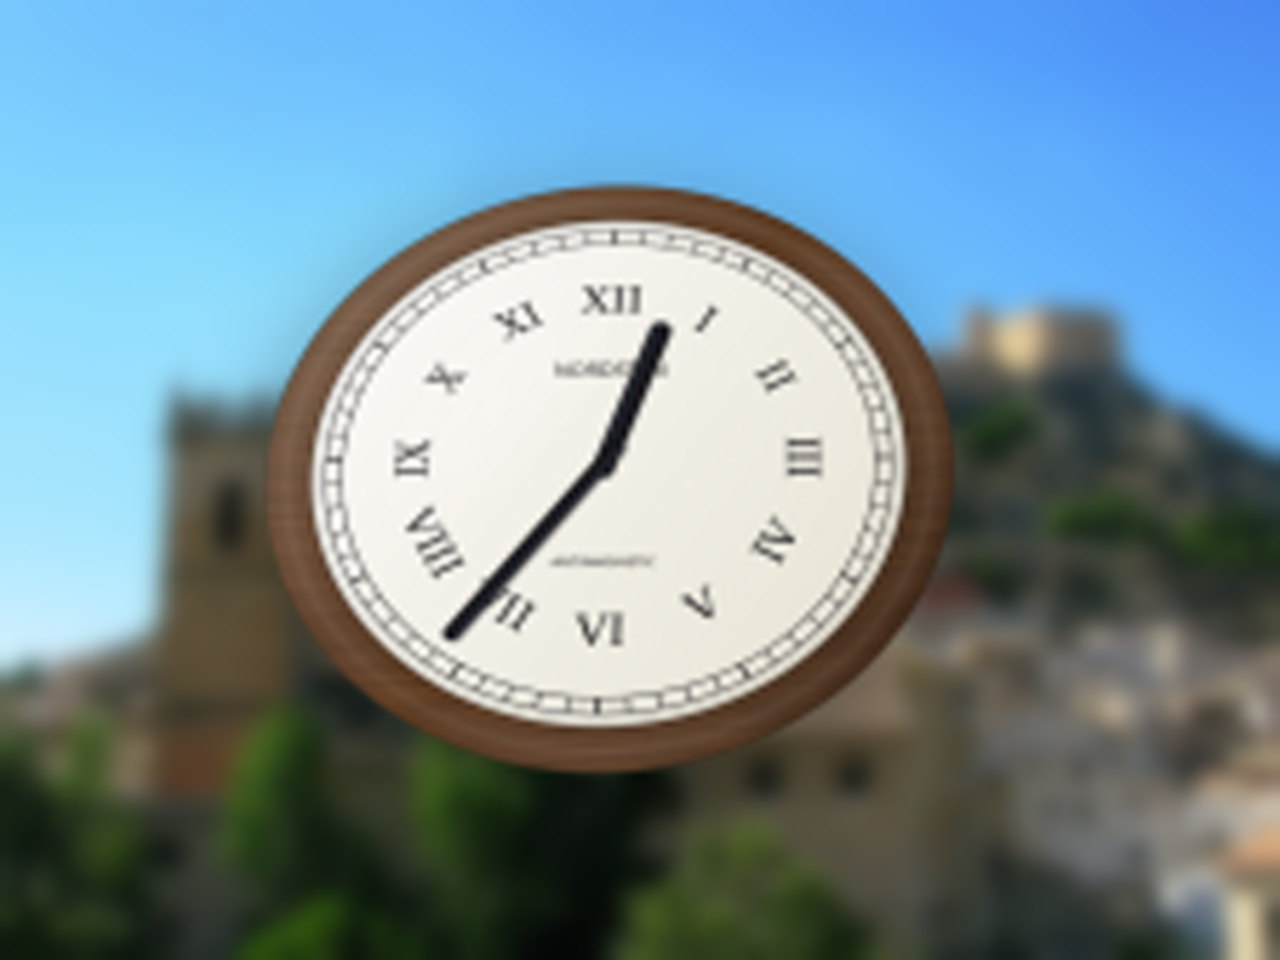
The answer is 12:36
